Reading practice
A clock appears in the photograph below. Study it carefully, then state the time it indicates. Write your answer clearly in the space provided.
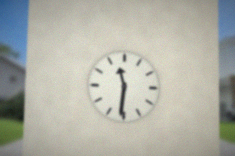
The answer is 11:31
